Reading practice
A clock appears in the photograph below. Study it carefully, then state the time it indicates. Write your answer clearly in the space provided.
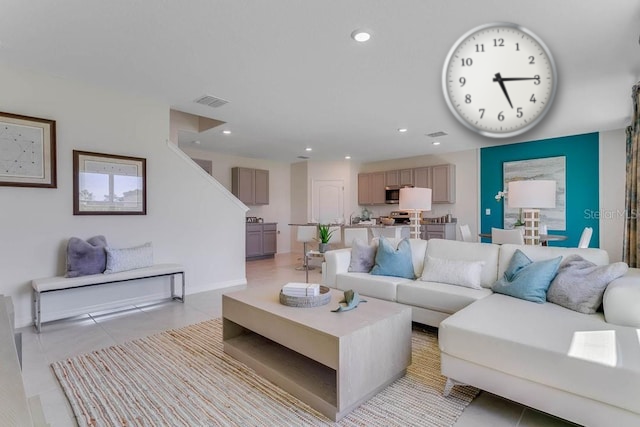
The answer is 5:15
